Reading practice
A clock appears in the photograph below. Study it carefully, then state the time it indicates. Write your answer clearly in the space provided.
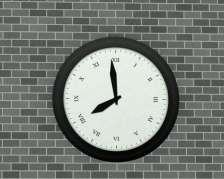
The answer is 7:59
